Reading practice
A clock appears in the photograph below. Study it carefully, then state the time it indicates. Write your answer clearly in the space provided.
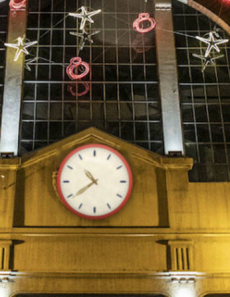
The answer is 10:39
